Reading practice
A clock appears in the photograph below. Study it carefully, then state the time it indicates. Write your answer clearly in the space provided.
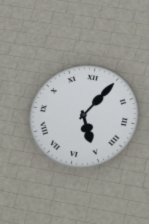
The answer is 5:05
